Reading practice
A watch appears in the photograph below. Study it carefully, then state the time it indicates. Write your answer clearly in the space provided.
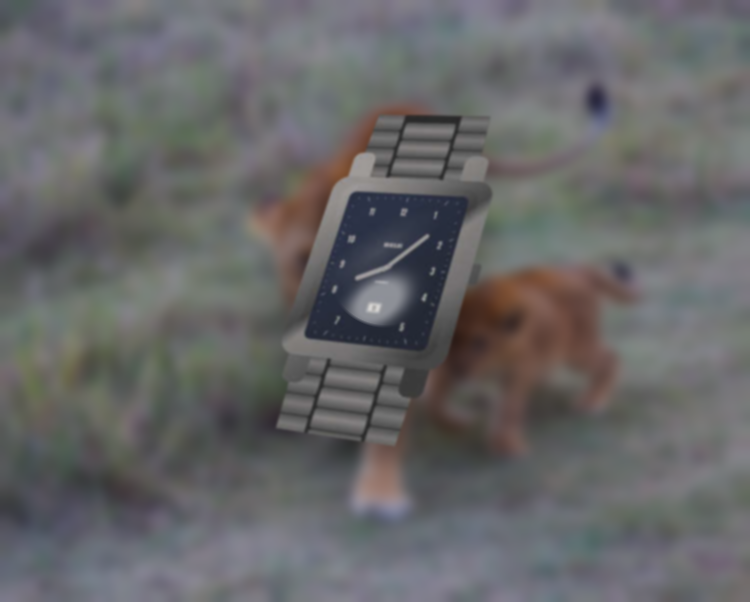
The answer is 8:07
